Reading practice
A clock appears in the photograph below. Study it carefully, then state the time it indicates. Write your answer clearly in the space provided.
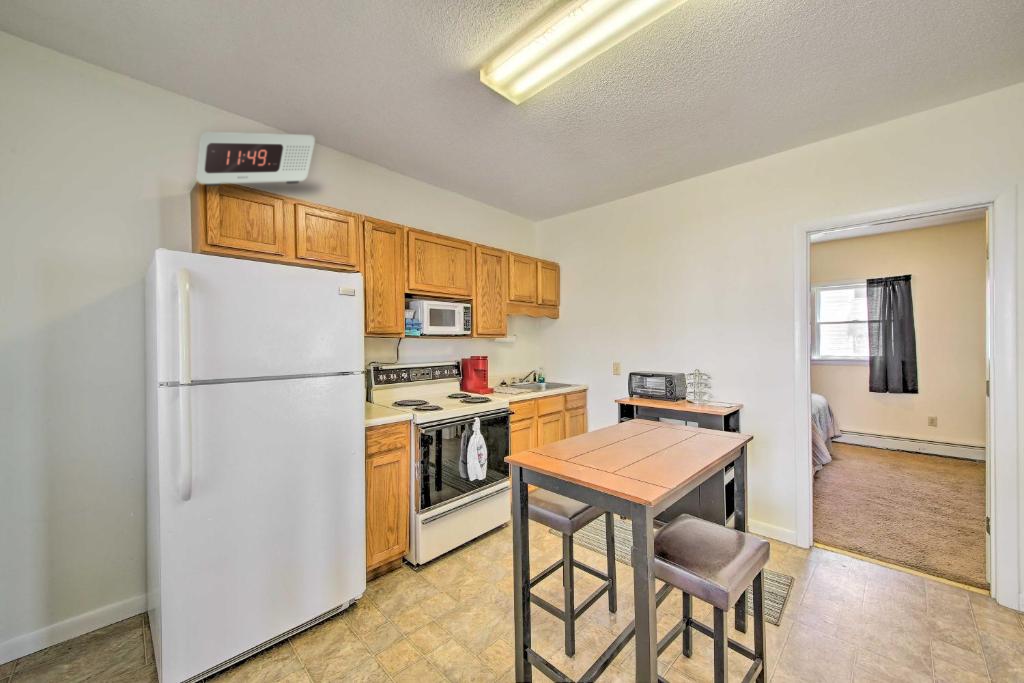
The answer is 11:49
